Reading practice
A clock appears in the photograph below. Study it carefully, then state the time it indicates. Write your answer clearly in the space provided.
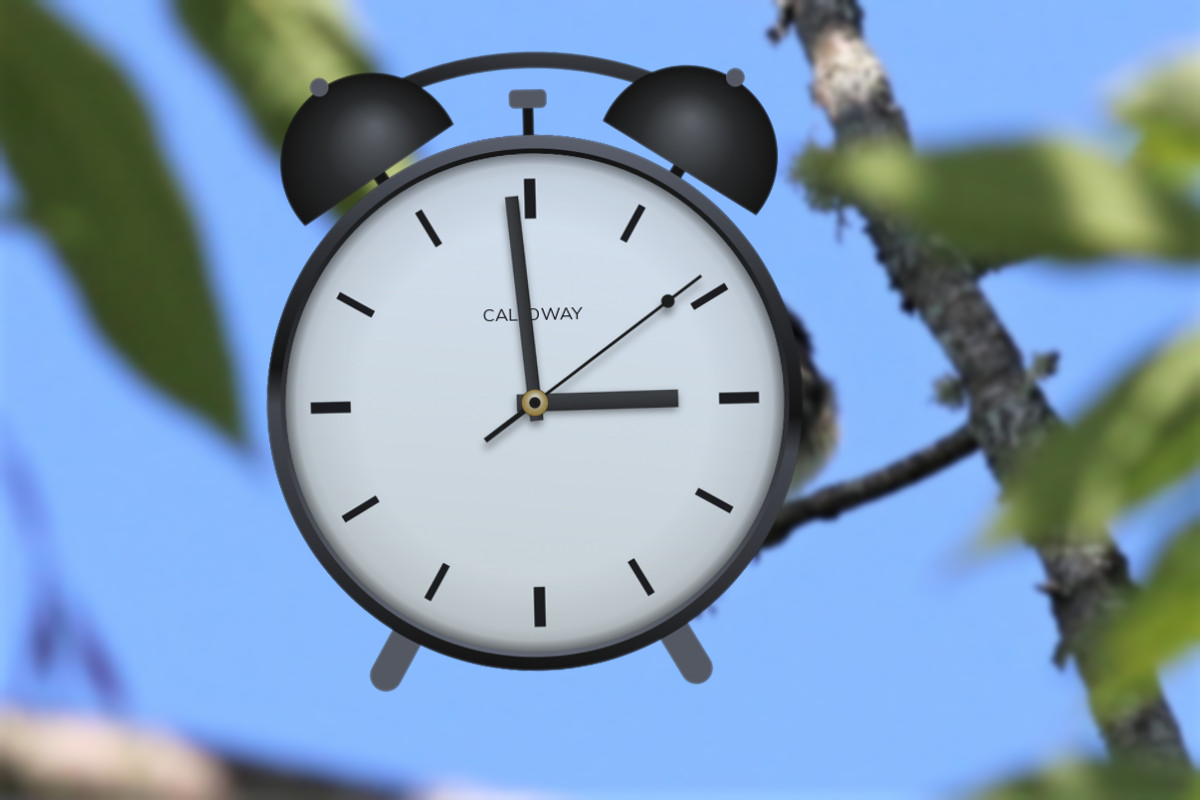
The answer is 2:59:09
